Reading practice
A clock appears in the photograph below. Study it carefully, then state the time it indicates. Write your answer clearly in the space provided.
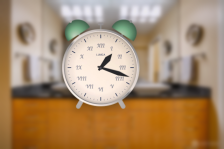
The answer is 1:18
